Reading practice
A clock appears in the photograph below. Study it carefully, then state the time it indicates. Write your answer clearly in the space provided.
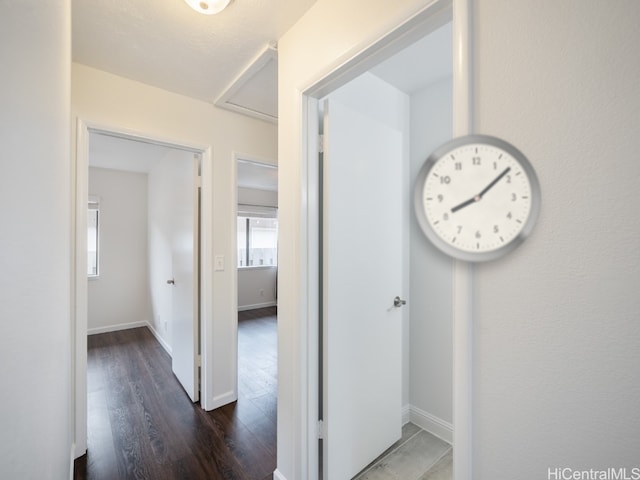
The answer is 8:08
